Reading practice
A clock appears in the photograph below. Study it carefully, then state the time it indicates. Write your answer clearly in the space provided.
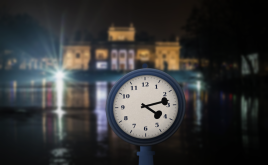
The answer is 4:13
